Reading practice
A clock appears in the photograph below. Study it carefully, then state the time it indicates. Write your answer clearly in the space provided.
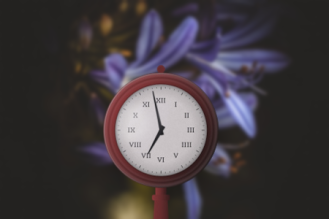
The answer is 6:58
